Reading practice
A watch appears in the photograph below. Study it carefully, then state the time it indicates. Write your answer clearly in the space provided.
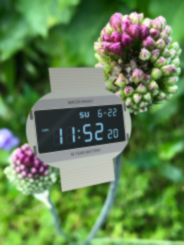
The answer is 11:52
